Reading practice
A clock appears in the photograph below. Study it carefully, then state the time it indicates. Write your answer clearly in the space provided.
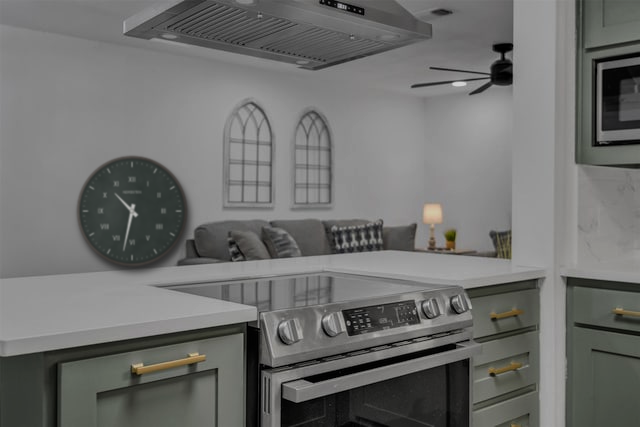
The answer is 10:32
